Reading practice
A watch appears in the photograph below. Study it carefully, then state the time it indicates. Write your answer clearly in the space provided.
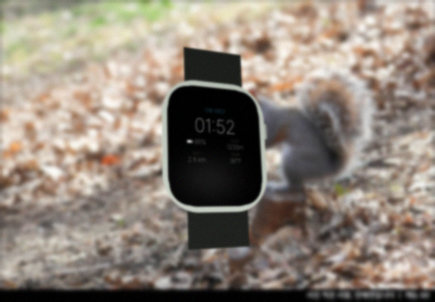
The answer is 1:52
